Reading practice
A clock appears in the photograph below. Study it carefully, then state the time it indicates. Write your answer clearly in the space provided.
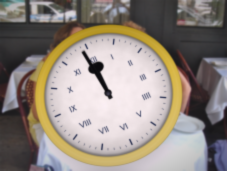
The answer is 11:59
